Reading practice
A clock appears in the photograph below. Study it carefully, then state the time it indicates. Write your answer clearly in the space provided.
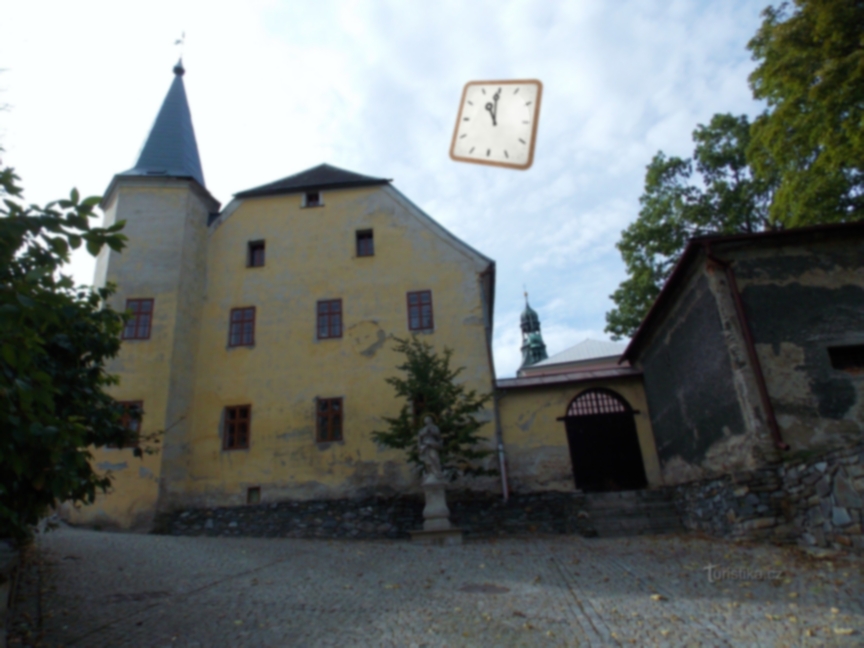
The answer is 10:59
